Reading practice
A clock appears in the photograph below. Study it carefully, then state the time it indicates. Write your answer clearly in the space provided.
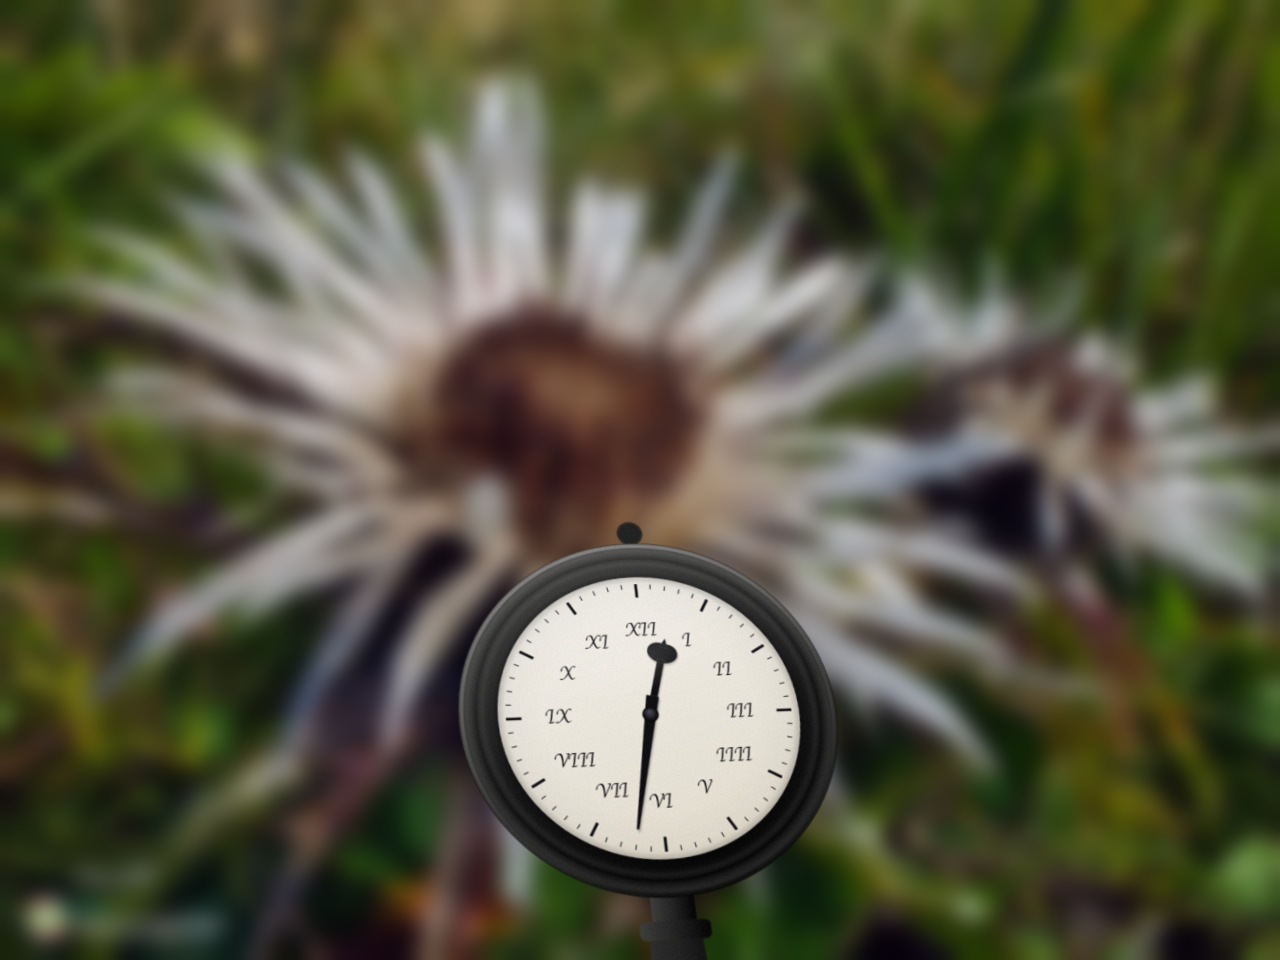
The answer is 12:32
